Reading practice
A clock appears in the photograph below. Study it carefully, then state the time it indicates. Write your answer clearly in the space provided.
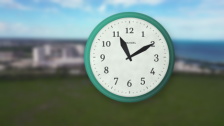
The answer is 11:10
